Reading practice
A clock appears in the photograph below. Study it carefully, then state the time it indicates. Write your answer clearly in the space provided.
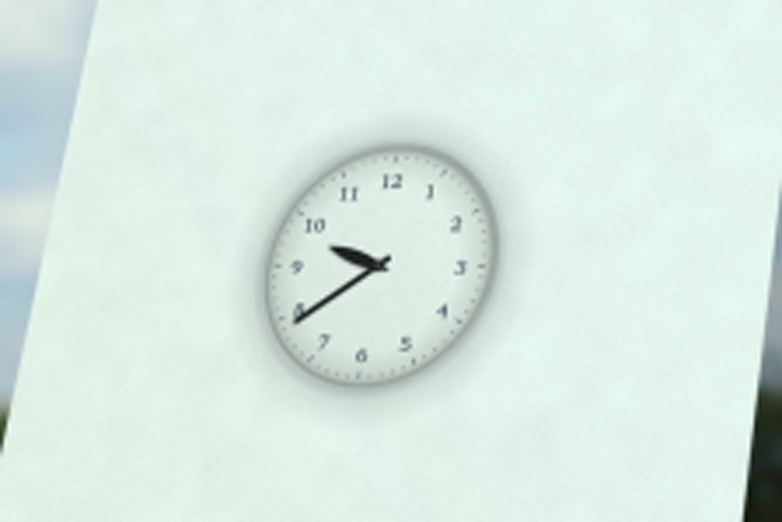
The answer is 9:39
